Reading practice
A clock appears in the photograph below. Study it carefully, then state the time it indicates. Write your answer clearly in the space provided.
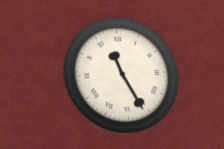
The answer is 11:26
